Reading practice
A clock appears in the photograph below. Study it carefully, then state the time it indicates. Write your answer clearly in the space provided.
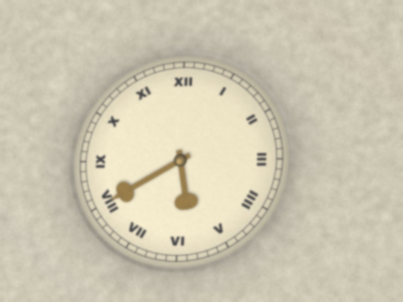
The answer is 5:40
